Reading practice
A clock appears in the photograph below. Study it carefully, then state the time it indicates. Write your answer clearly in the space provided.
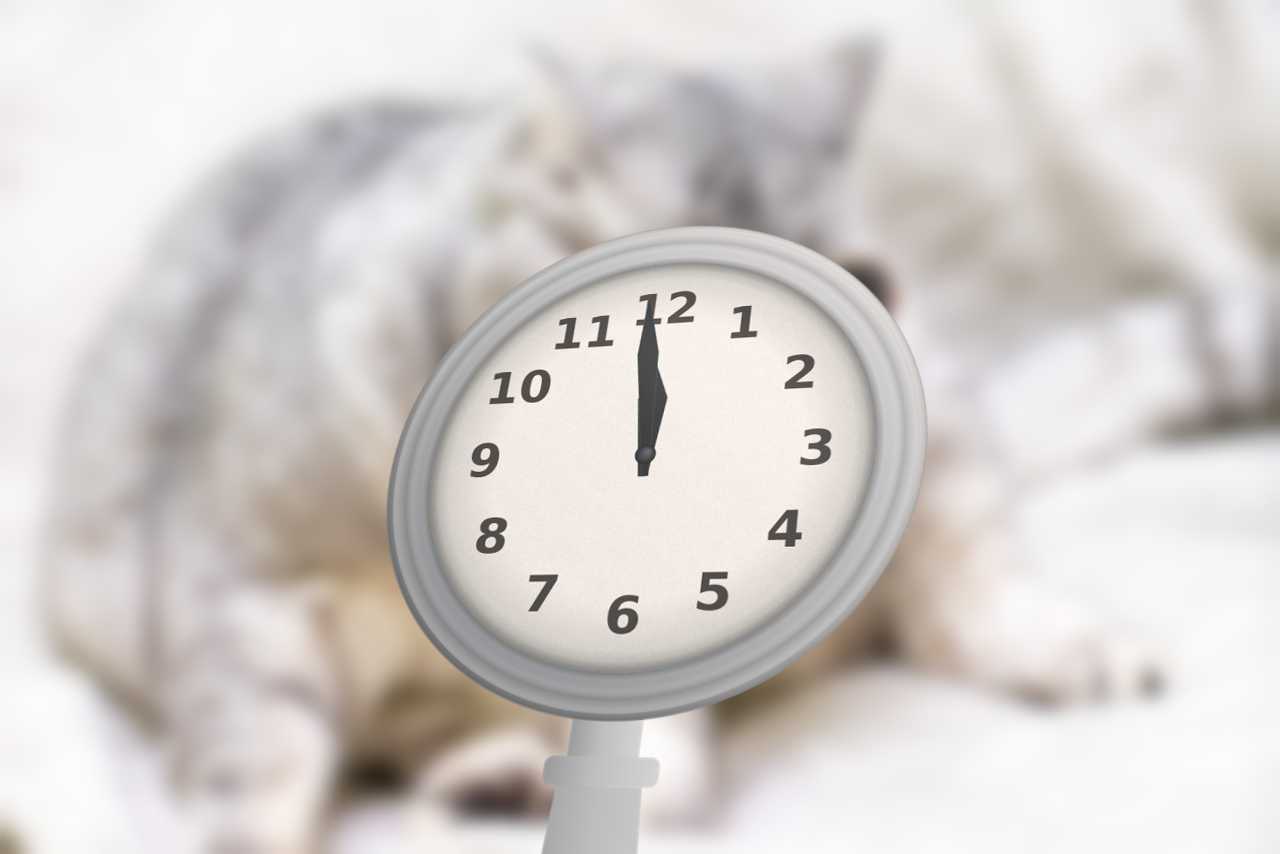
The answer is 11:59
